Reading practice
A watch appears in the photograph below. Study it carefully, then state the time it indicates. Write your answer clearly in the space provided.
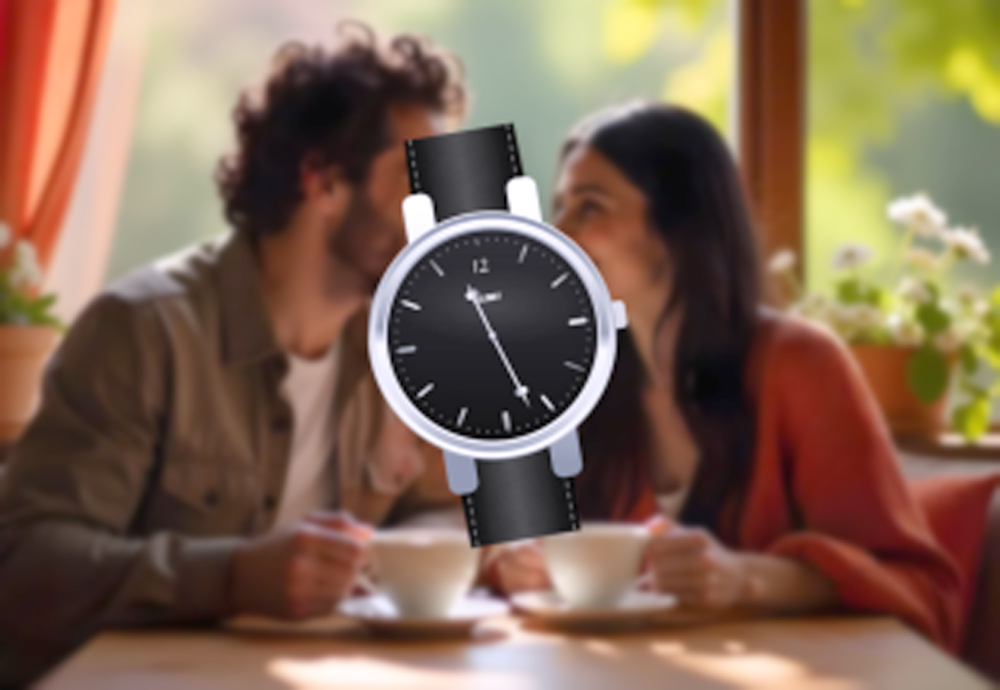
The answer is 11:27
